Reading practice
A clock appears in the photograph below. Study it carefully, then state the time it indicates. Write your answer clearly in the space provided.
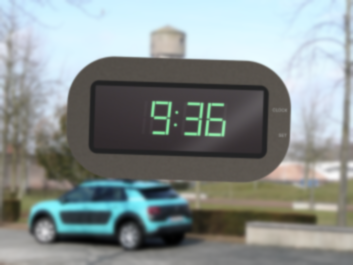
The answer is 9:36
